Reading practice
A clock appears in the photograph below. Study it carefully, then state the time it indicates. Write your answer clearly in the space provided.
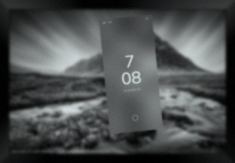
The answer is 7:08
